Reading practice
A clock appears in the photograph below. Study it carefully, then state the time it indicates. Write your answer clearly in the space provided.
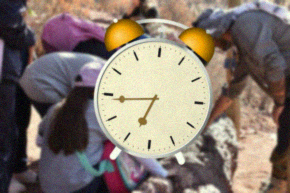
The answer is 6:44
